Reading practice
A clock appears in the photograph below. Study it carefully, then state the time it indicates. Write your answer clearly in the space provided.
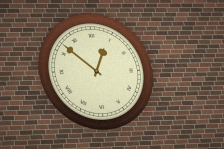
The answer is 12:52
